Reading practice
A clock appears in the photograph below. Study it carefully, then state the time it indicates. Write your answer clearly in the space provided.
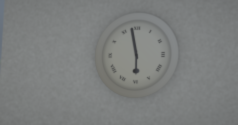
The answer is 5:58
